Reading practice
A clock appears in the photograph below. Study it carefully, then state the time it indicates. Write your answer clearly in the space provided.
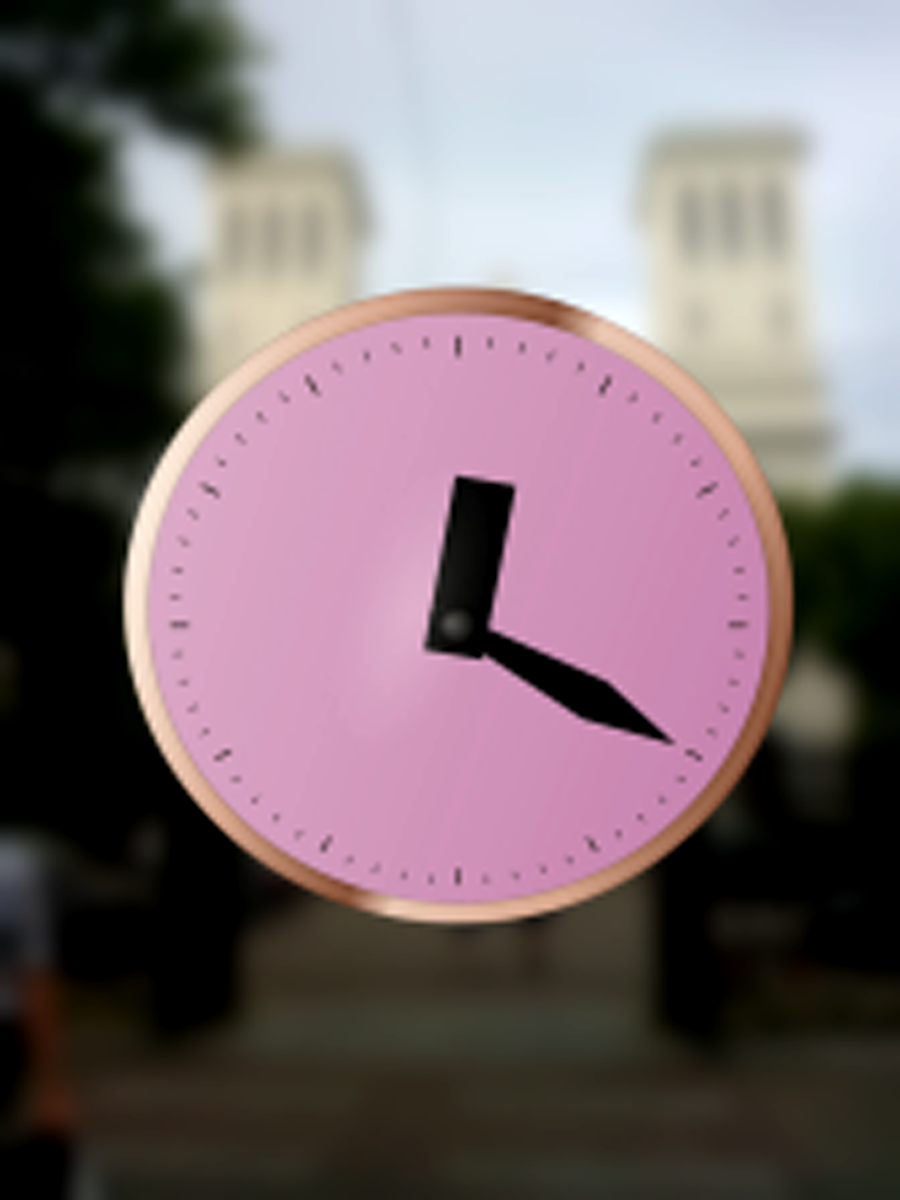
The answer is 12:20
